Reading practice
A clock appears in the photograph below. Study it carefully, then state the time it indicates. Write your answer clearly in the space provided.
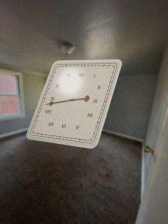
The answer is 2:43
